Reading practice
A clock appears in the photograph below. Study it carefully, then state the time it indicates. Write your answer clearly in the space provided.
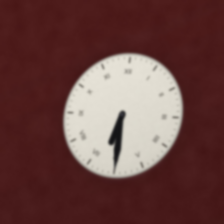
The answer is 6:30
